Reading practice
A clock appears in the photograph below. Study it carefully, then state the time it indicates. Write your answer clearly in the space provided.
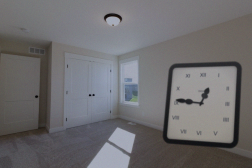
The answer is 12:46
